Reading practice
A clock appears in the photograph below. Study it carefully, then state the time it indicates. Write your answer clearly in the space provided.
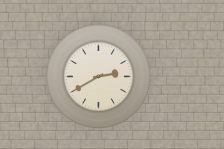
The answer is 2:40
